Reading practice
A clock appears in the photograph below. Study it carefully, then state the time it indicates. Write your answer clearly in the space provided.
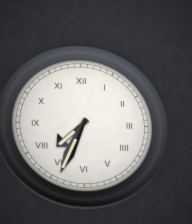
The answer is 7:34
